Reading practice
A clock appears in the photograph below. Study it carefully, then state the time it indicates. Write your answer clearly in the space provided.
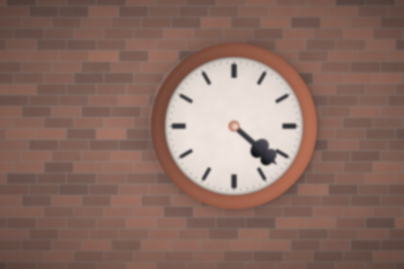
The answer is 4:22
